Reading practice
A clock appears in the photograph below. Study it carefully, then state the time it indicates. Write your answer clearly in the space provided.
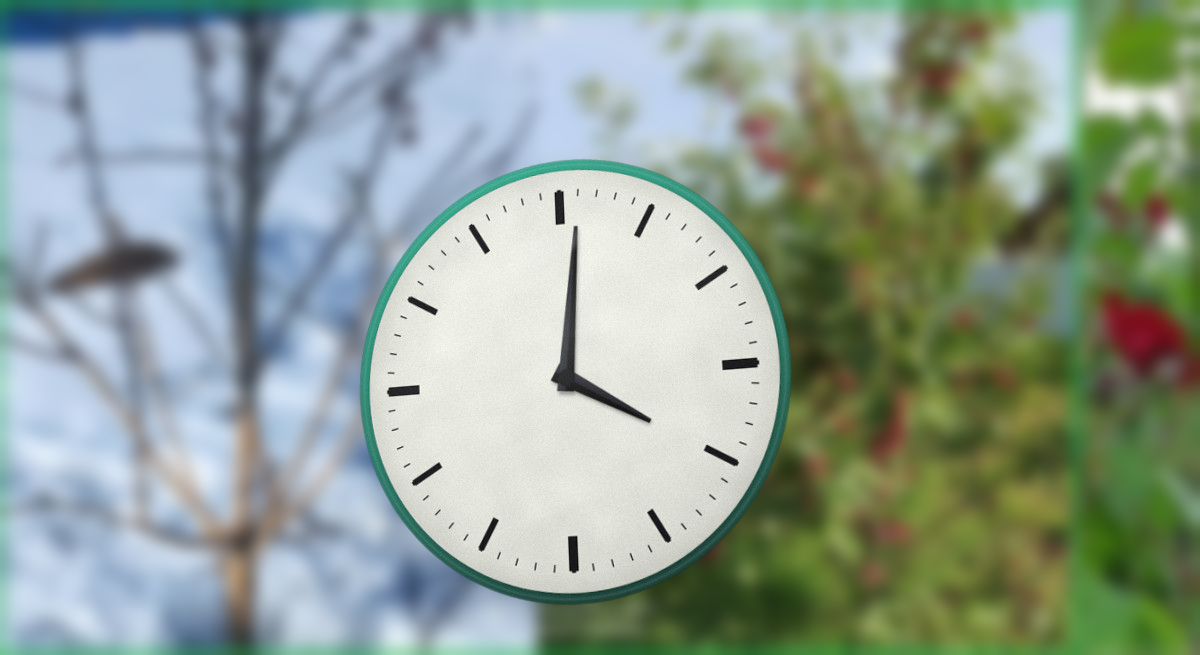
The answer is 4:01
